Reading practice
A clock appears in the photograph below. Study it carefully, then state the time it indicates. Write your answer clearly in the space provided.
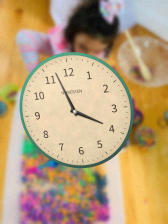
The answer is 3:57
